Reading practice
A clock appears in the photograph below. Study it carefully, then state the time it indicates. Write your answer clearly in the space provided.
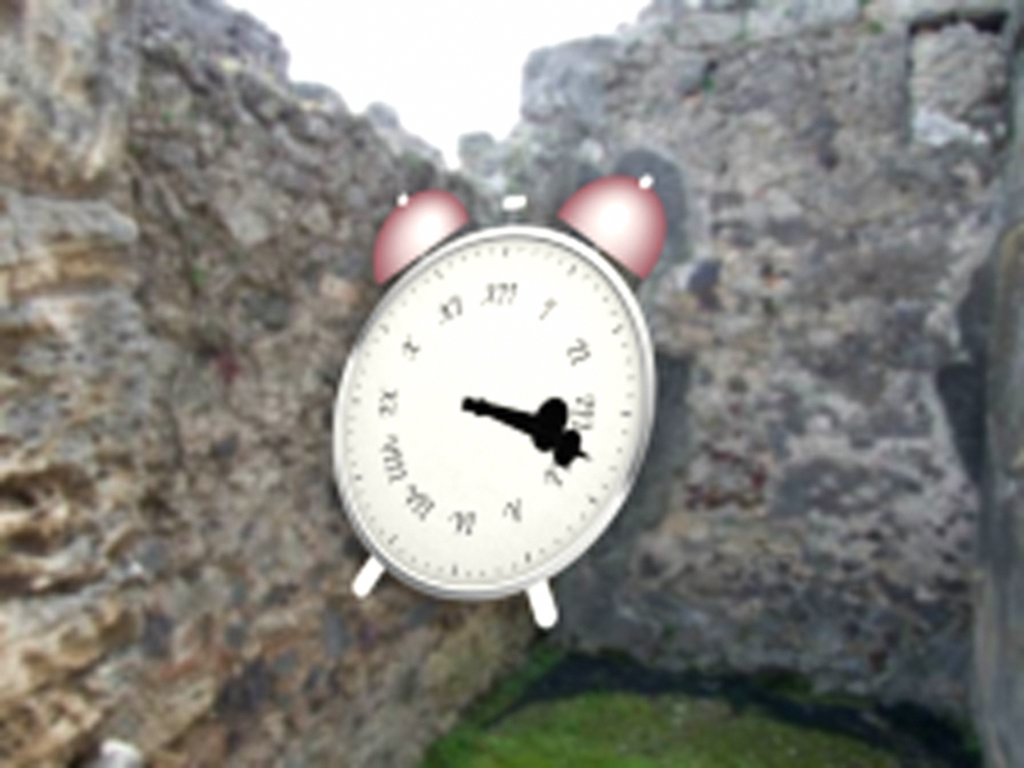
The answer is 3:18
